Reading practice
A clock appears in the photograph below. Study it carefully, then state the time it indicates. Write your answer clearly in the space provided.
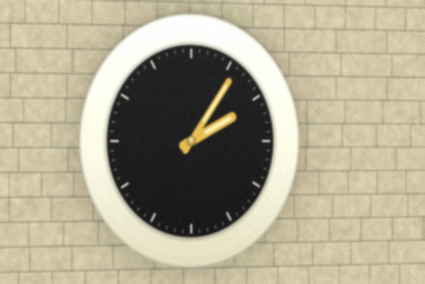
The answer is 2:06
